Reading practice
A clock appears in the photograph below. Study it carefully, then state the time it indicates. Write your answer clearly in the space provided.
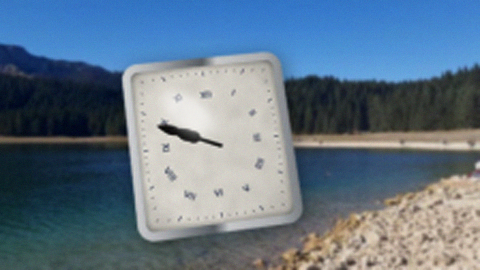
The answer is 9:49
